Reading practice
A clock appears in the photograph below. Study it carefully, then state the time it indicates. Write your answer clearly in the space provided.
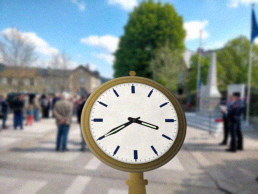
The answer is 3:40
